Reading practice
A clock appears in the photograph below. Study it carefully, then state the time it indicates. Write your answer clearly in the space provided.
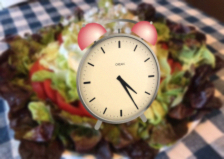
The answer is 4:25
